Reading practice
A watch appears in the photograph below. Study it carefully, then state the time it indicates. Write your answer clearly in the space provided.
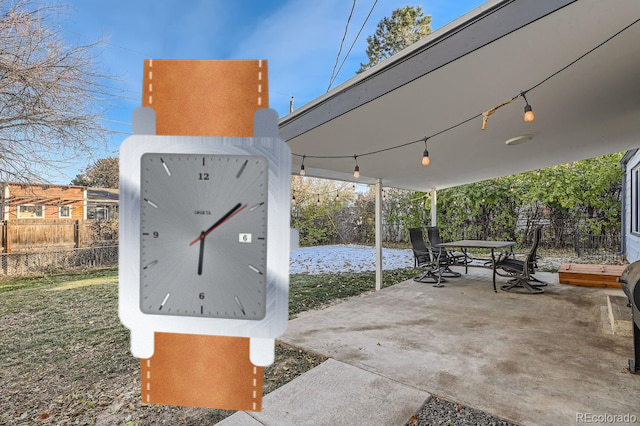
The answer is 6:08:09
